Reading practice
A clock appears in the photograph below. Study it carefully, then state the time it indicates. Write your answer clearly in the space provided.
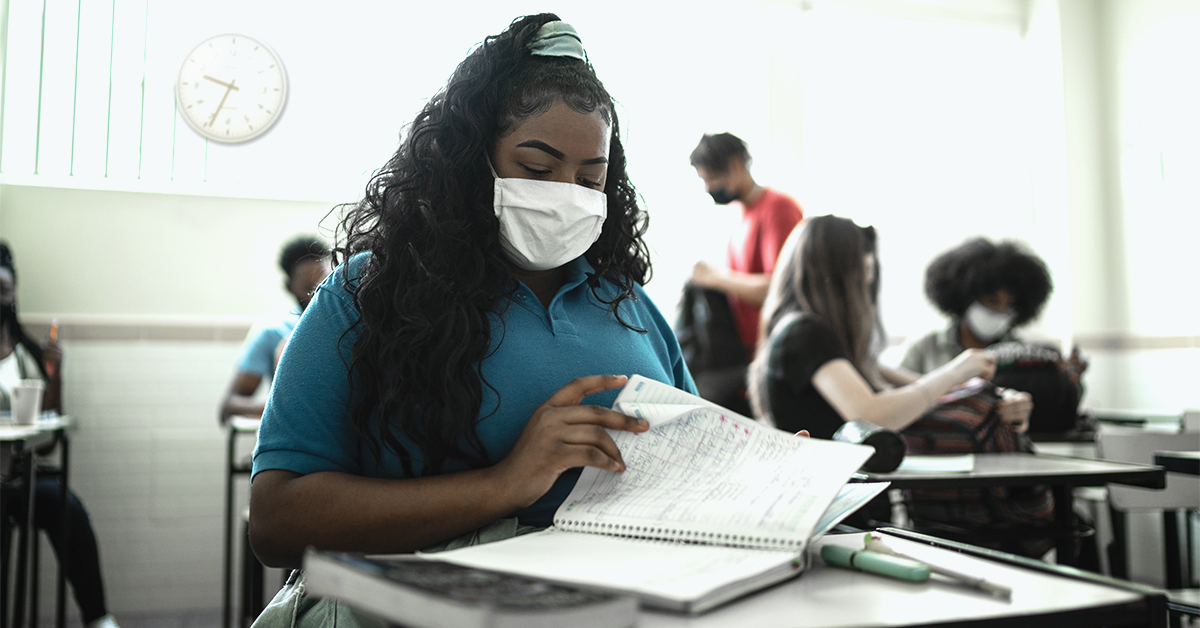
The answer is 9:34
